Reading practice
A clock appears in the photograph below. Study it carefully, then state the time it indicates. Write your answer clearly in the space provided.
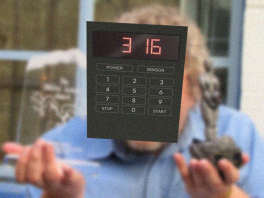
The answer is 3:16
